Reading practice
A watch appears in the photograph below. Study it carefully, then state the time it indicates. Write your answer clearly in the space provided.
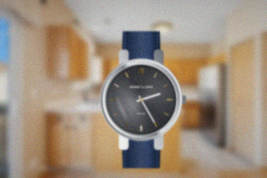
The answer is 2:25
